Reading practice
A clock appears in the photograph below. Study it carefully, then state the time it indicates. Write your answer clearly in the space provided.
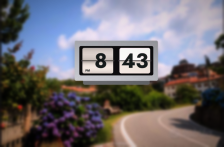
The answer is 8:43
